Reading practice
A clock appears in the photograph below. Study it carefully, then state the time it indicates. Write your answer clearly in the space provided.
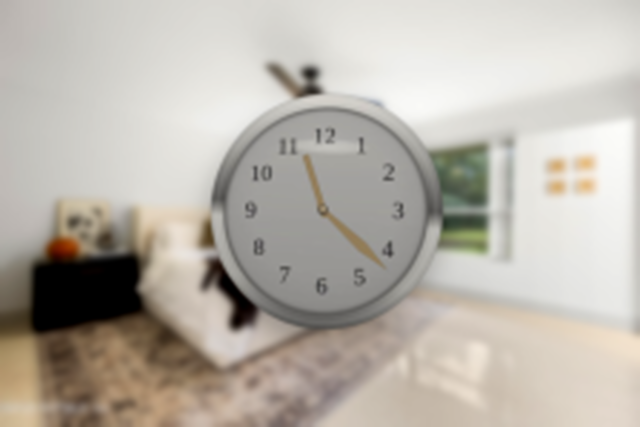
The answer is 11:22
